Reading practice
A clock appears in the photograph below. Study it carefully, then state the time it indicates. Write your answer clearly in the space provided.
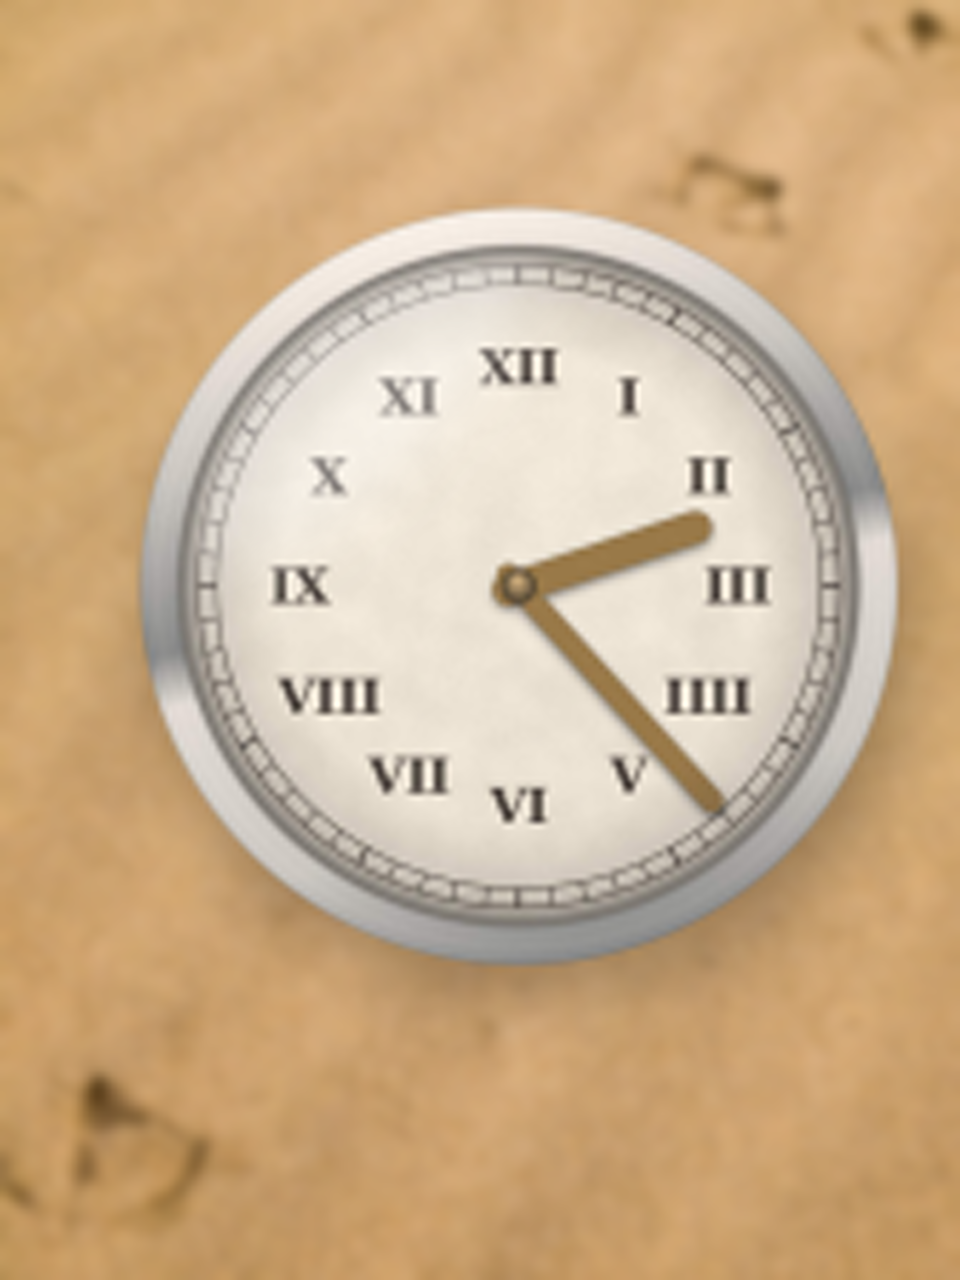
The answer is 2:23
